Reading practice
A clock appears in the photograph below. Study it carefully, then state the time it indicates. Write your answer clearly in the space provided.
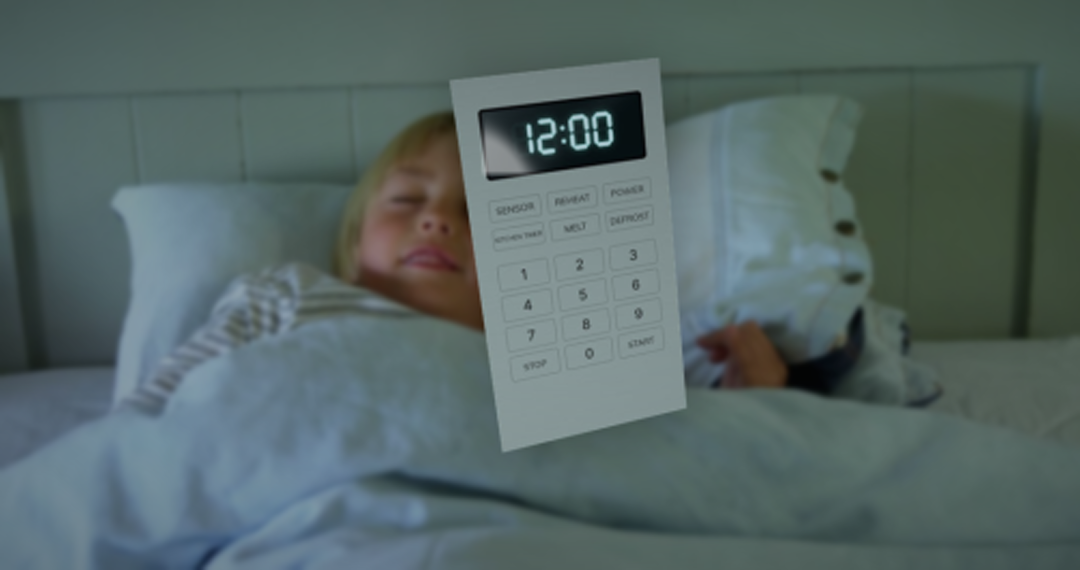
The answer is 12:00
